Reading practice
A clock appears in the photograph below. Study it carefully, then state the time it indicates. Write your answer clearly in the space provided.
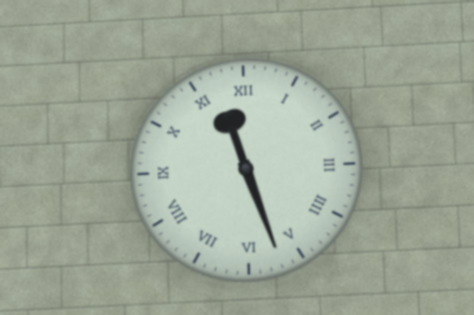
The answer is 11:27
